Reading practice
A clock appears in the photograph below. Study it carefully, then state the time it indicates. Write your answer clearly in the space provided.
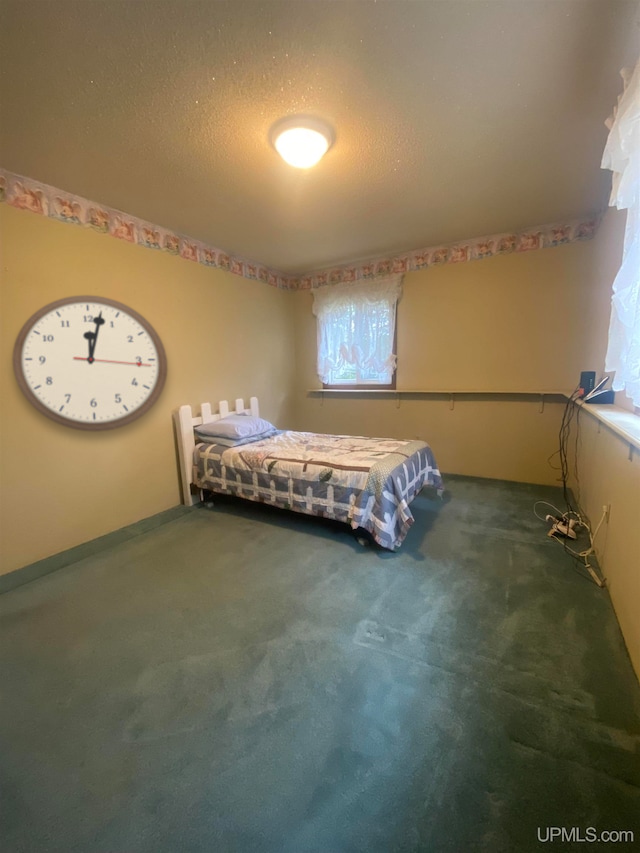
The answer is 12:02:16
